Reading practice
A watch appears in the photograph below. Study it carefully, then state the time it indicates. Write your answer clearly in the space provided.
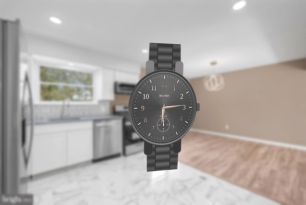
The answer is 6:14
